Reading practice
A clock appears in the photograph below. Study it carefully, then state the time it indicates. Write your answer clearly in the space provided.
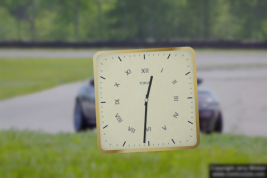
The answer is 12:31
